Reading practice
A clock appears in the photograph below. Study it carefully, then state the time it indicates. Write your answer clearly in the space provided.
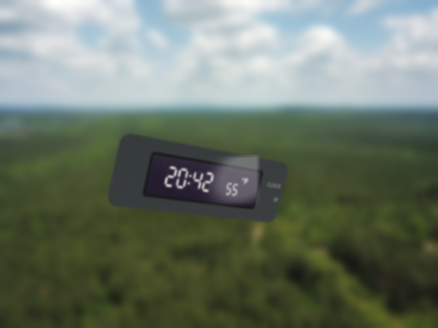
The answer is 20:42
